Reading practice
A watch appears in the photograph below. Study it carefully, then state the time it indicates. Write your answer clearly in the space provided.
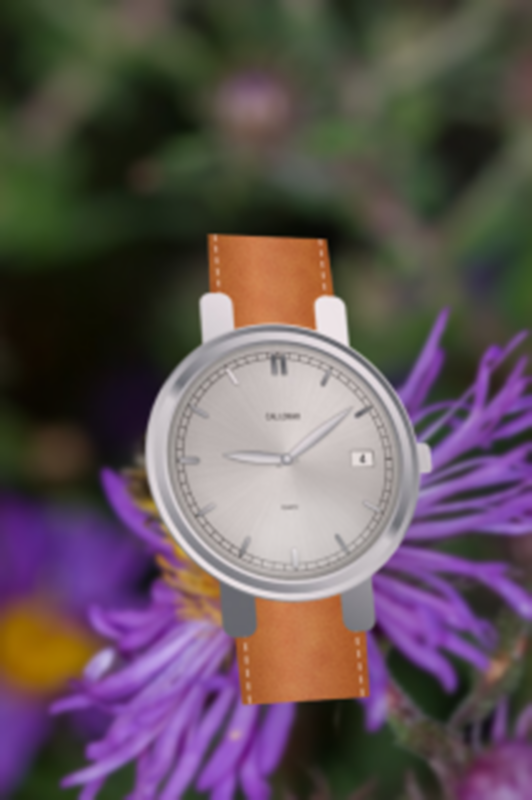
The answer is 9:09
